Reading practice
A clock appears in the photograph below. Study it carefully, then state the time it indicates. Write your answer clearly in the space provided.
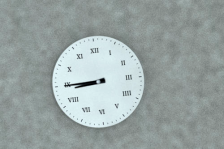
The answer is 8:45
